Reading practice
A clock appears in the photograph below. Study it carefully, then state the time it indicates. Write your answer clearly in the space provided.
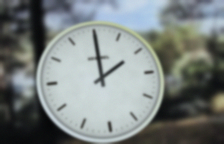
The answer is 2:00
